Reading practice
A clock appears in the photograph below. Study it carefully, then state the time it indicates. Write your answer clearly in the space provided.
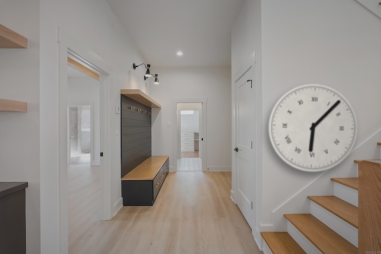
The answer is 6:07
